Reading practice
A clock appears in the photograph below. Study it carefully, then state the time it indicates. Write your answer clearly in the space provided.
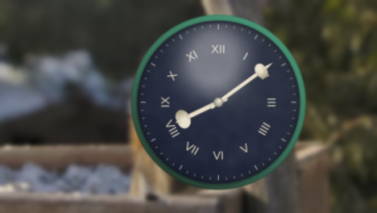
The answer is 8:09
